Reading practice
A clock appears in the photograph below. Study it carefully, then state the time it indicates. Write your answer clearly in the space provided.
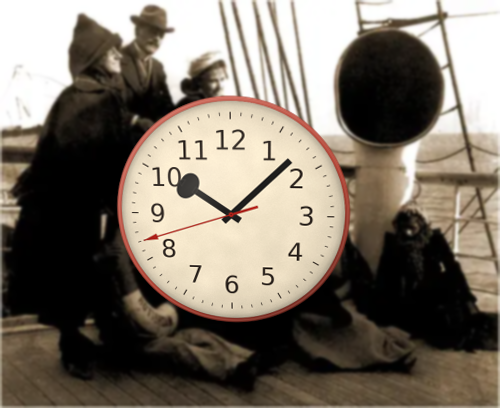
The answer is 10:07:42
